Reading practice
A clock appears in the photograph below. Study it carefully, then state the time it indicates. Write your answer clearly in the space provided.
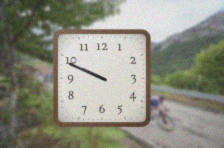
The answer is 9:49
